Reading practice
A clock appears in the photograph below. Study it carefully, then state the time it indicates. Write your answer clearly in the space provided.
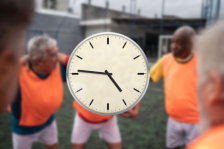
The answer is 4:46
